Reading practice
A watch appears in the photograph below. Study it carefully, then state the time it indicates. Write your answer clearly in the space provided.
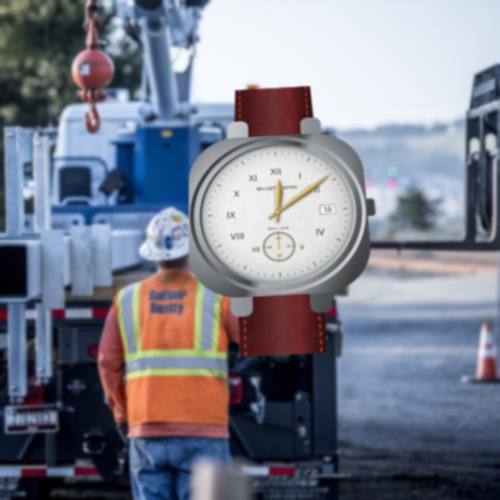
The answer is 12:09
